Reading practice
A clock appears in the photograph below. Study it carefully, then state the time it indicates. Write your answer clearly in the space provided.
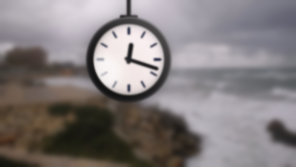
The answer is 12:18
